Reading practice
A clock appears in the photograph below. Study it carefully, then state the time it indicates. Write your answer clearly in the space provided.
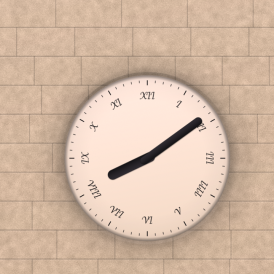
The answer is 8:09
